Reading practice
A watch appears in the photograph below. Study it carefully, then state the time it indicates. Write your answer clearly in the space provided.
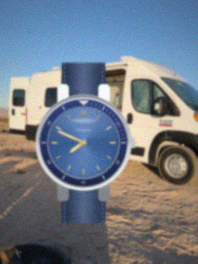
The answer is 7:49
